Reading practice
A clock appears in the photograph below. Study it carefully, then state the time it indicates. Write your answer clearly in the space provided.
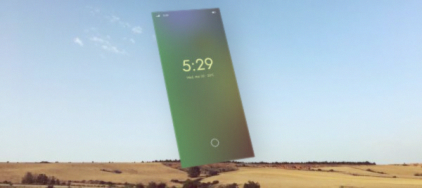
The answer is 5:29
